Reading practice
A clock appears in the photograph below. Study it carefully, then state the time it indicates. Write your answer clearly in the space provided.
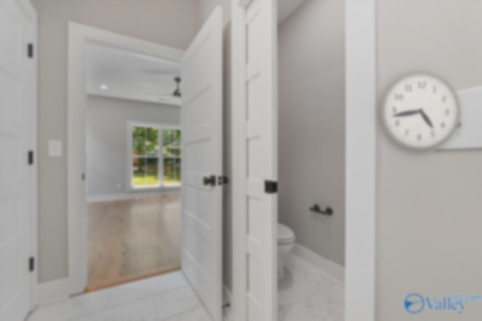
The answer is 4:43
